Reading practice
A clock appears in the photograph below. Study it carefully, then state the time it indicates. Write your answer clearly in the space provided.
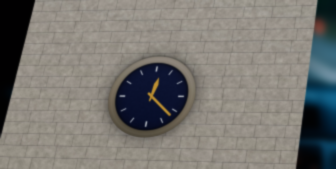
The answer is 12:22
